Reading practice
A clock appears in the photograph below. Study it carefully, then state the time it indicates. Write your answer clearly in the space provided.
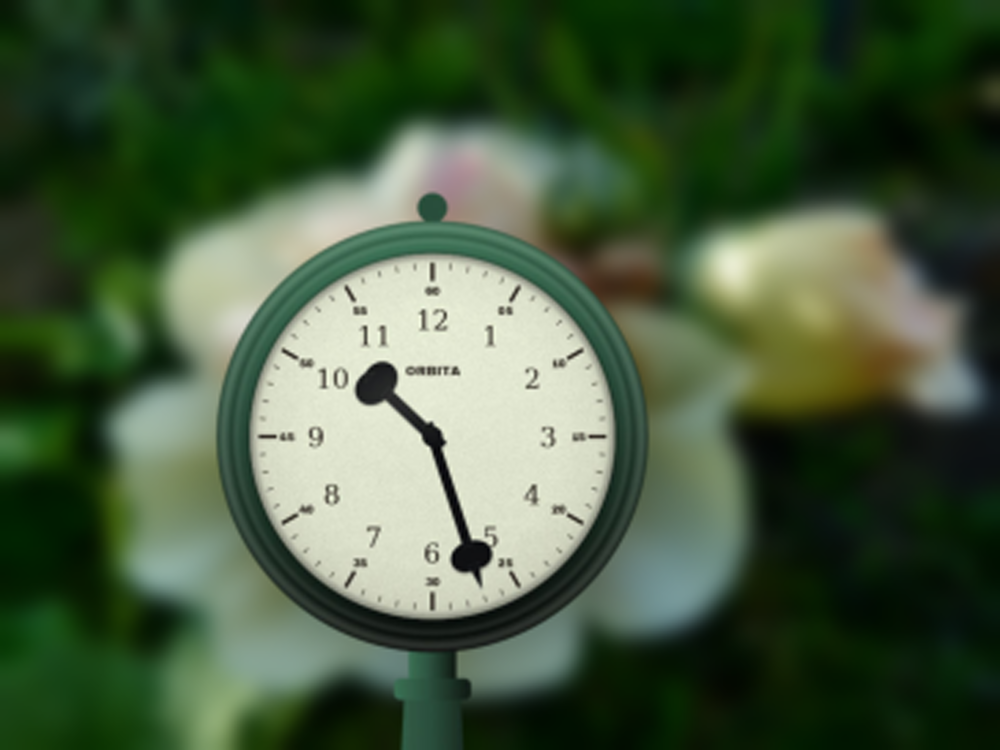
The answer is 10:27
